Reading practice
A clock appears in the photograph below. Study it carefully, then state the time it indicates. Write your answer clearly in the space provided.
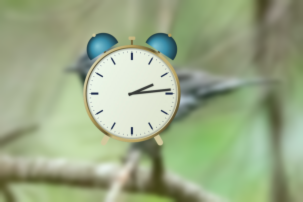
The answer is 2:14
